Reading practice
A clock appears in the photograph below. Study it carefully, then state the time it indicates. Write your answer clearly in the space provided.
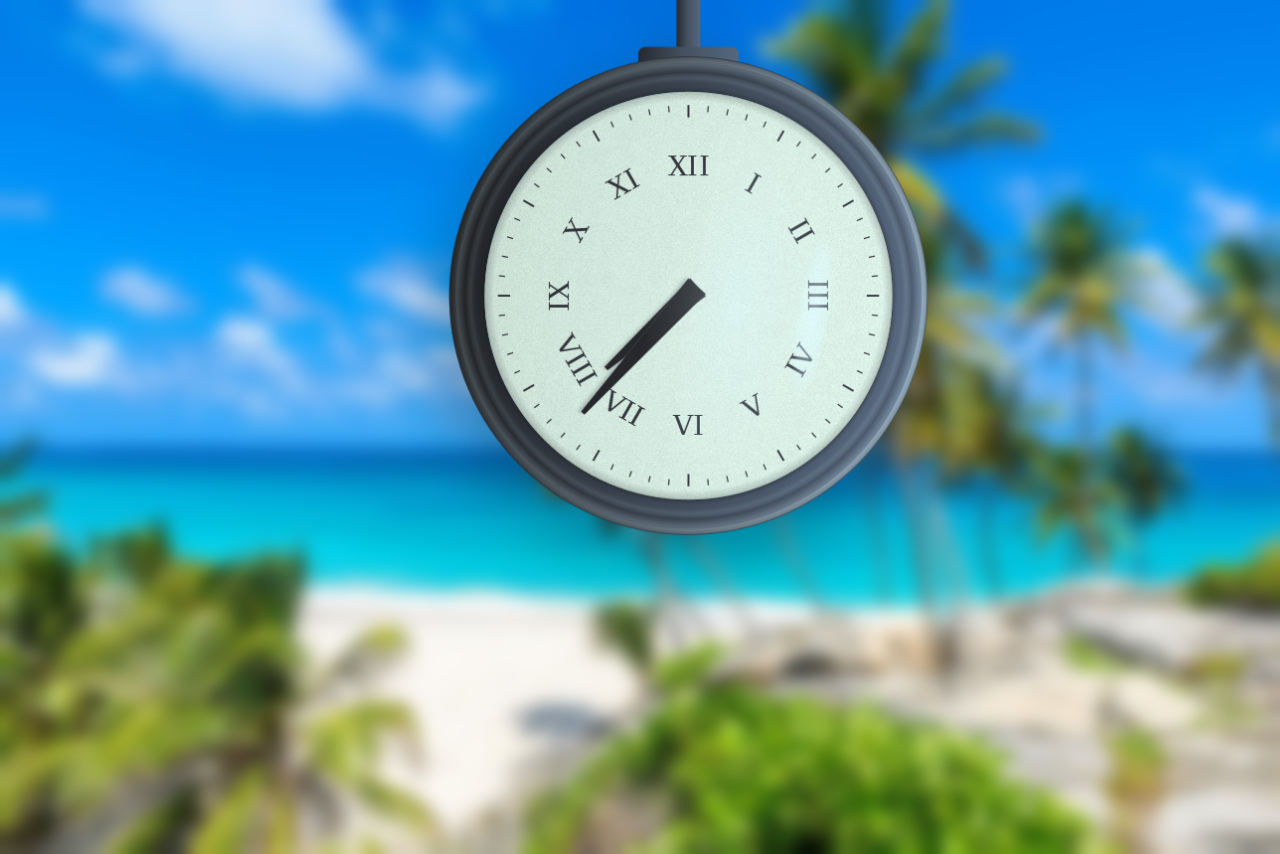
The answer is 7:37
